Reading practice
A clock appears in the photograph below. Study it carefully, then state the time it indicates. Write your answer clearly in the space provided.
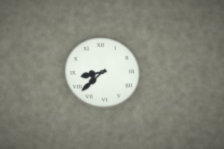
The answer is 8:38
